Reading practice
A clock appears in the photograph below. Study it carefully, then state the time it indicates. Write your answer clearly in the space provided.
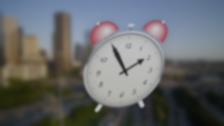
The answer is 1:55
